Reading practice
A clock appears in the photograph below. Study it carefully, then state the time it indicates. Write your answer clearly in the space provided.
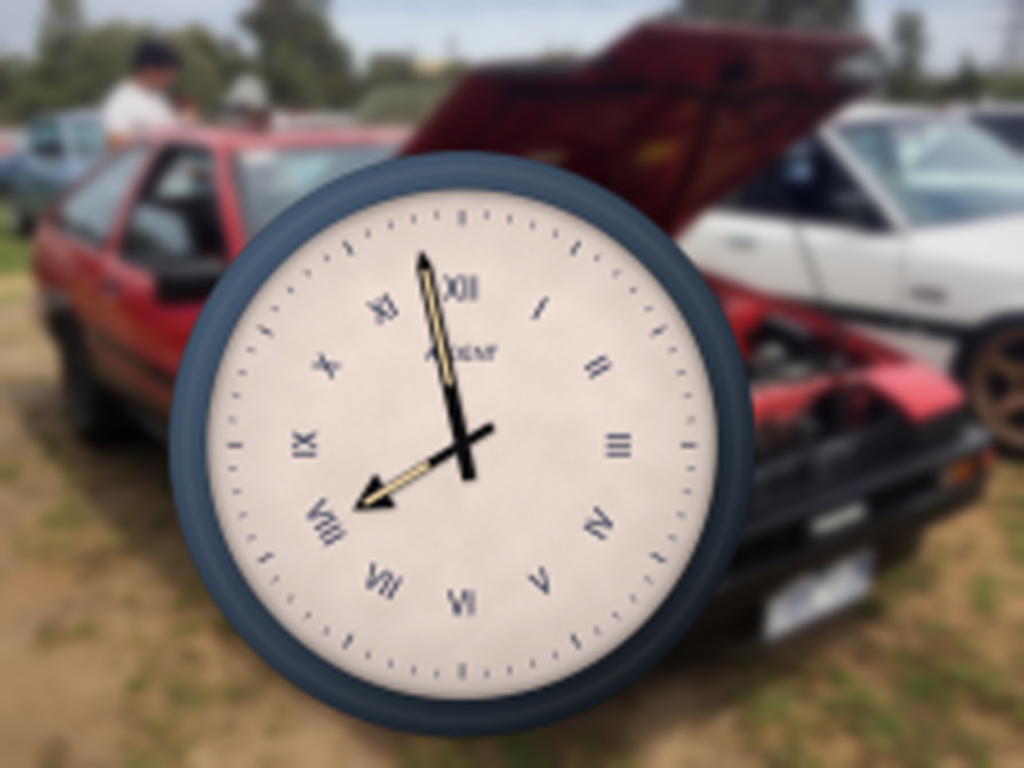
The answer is 7:58
